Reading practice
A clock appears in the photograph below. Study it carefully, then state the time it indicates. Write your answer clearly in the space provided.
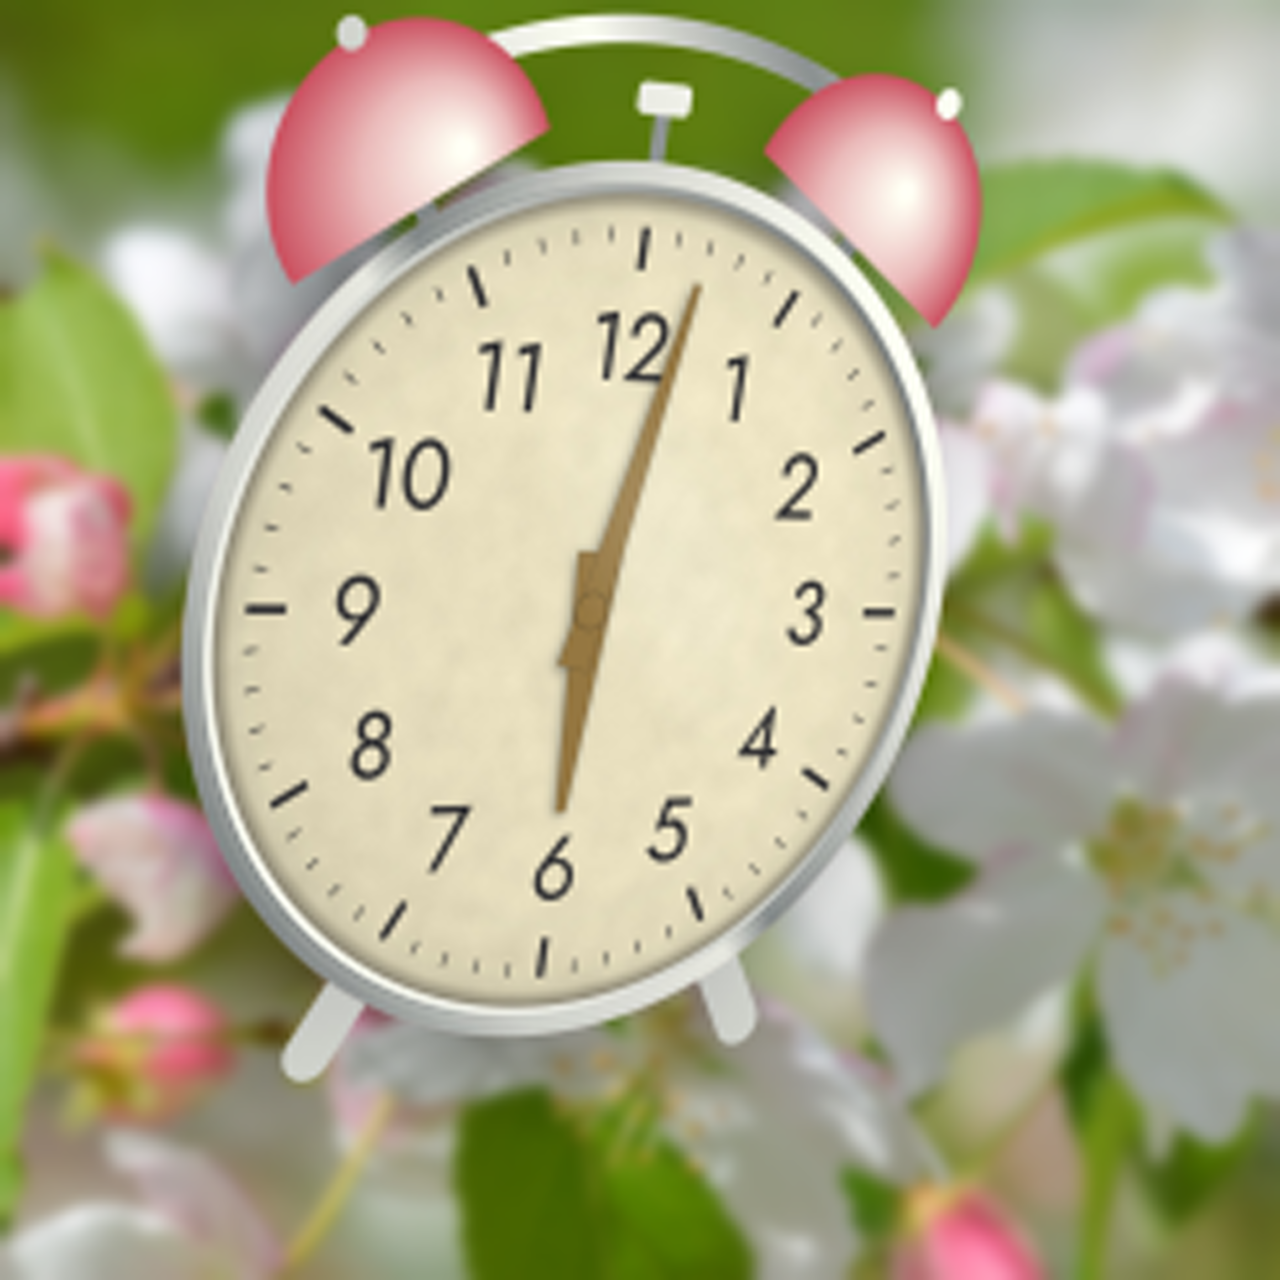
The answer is 6:02
